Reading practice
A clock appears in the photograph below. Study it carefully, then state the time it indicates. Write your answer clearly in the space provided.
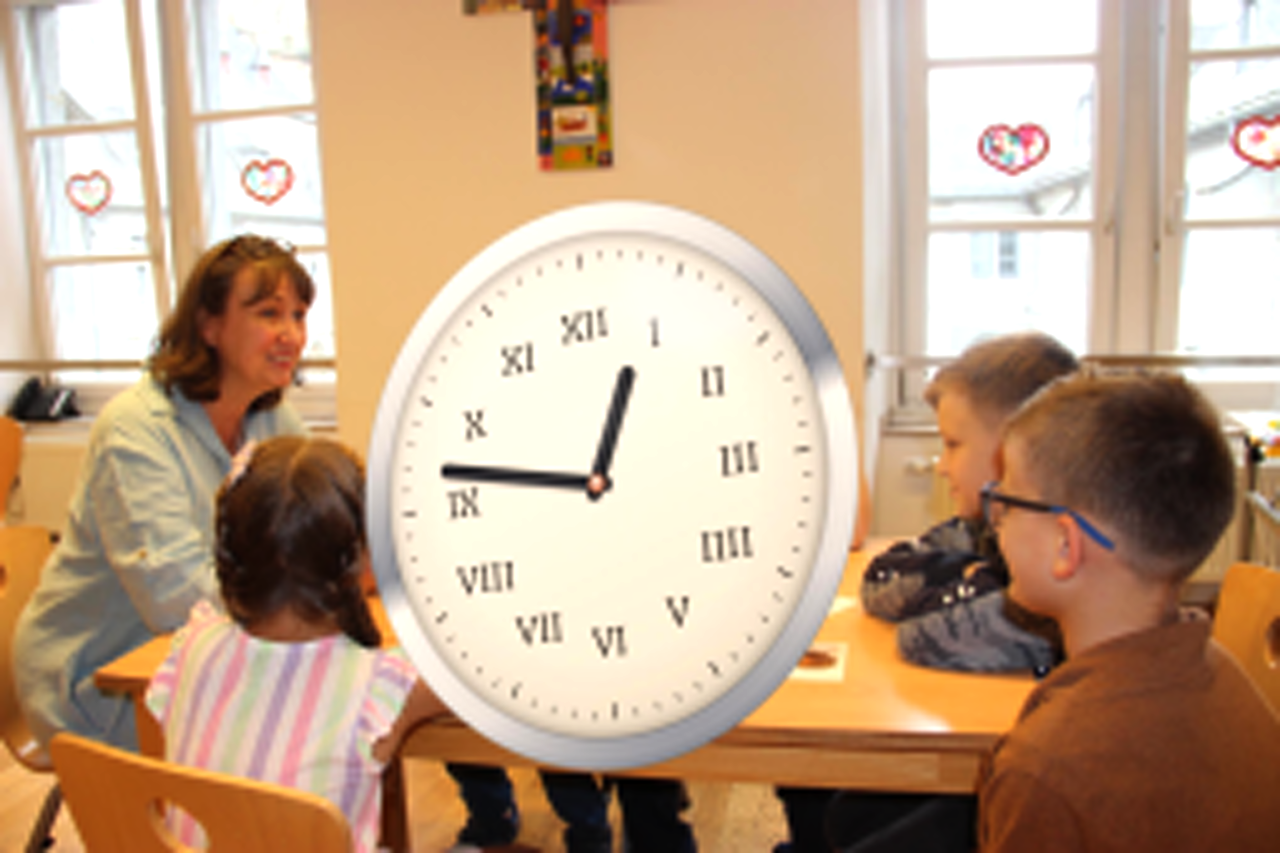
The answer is 12:47
